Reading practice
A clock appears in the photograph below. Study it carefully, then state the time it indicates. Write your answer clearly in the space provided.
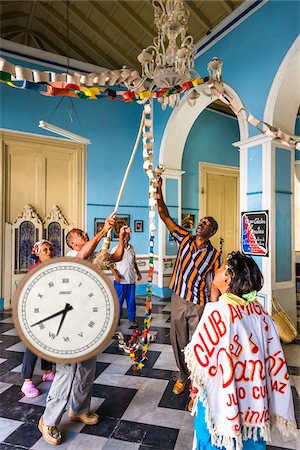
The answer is 6:41
